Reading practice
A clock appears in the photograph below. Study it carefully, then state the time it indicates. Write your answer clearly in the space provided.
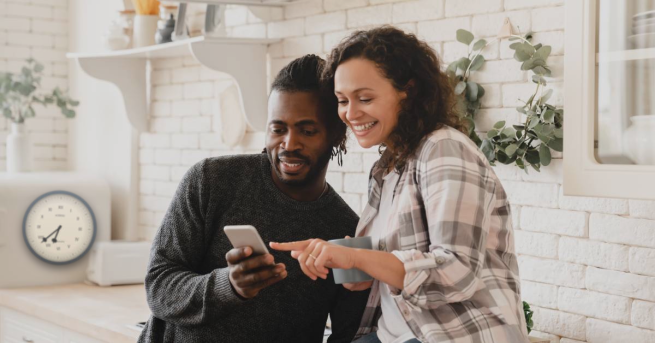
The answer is 6:38
